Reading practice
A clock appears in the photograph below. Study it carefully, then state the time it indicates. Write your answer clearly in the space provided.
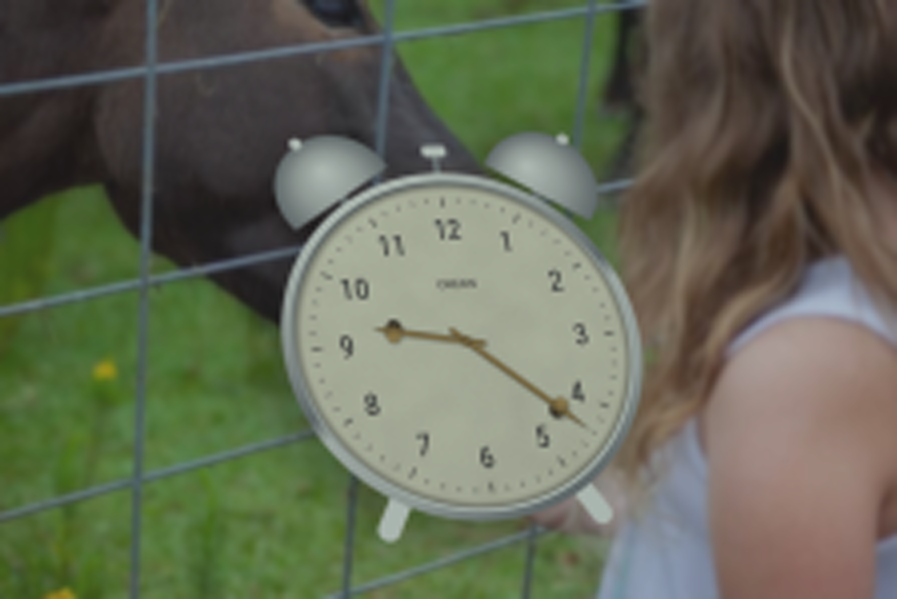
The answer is 9:22
